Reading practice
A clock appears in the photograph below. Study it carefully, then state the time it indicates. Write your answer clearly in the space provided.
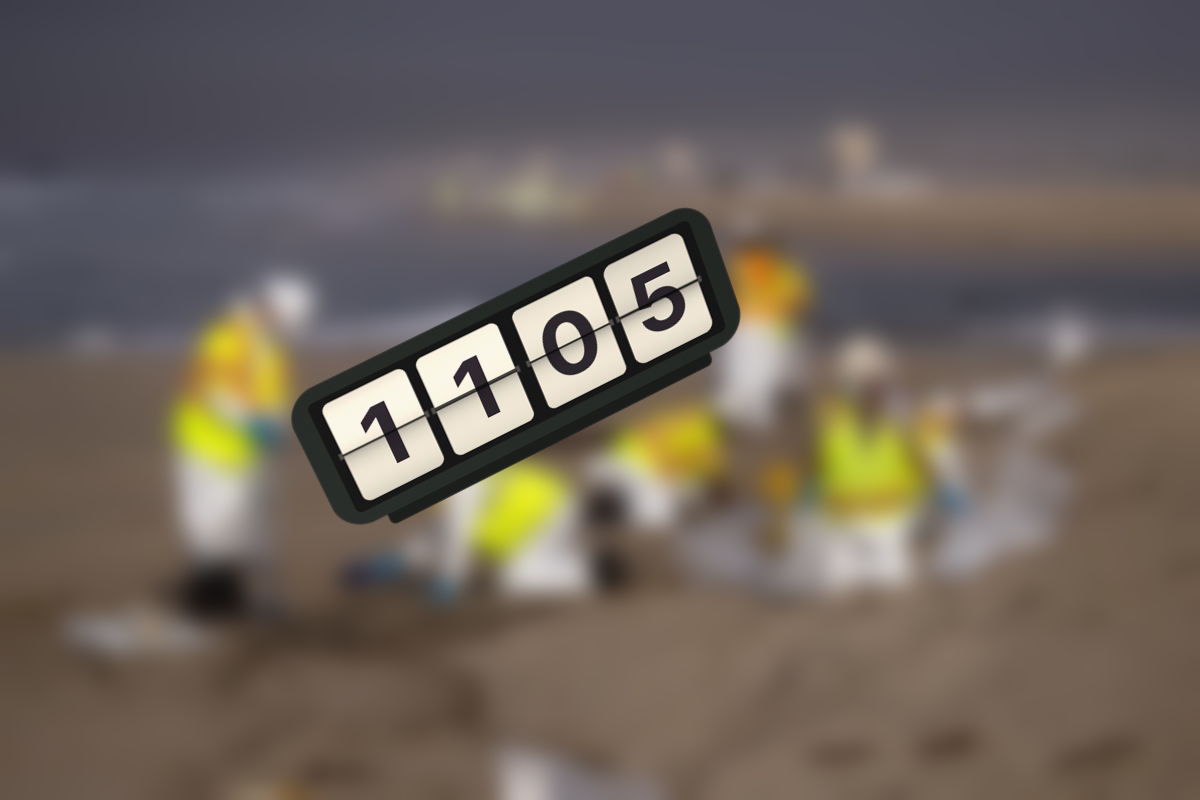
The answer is 11:05
